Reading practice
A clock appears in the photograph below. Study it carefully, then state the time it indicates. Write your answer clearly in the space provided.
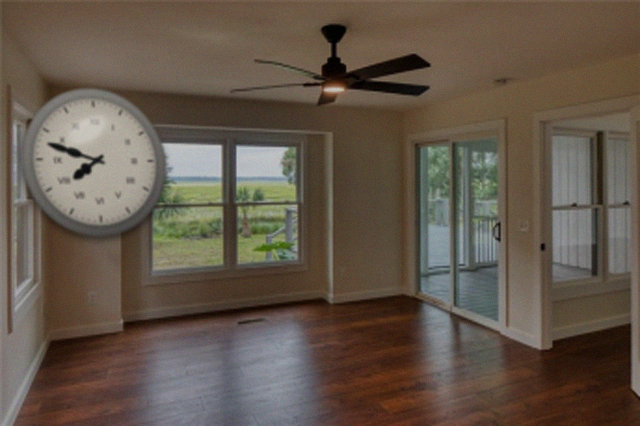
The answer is 7:48
